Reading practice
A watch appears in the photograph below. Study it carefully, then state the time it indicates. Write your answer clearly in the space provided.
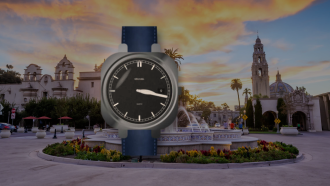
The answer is 3:17
